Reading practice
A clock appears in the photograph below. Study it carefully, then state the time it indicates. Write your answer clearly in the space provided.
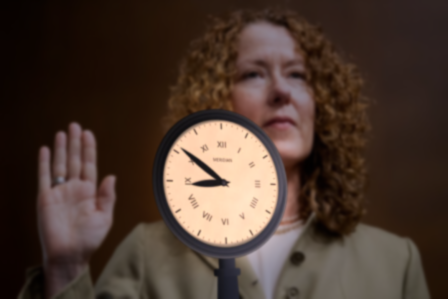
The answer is 8:51
